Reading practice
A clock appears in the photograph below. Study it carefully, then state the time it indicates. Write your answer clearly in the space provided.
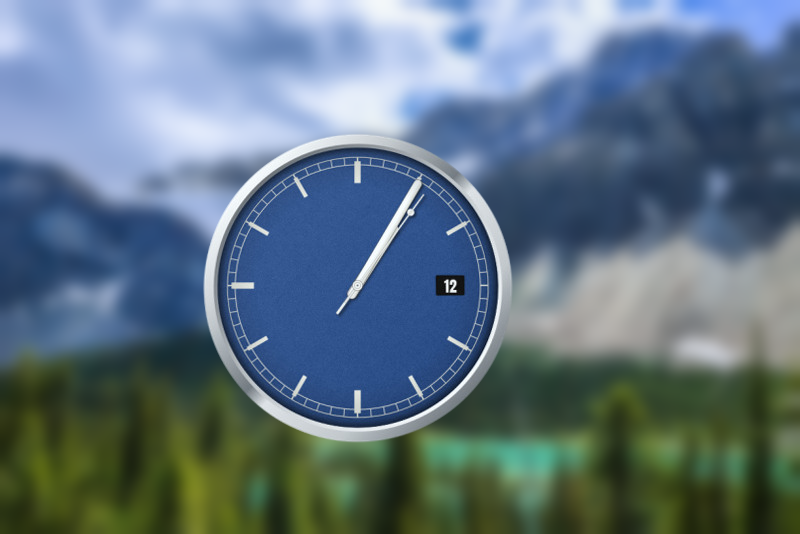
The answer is 1:05:06
